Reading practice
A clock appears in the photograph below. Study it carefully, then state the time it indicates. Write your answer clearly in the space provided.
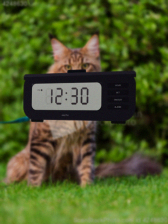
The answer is 12:30
